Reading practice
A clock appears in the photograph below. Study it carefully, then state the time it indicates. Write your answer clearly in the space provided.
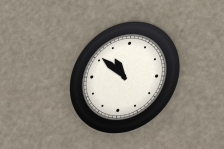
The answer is 10:51
